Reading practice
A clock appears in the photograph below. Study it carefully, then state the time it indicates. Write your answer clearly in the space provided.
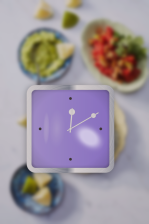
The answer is 12:10
